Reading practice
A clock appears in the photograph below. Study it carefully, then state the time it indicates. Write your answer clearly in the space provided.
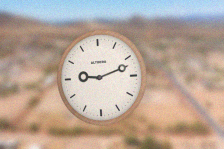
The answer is 9:12
